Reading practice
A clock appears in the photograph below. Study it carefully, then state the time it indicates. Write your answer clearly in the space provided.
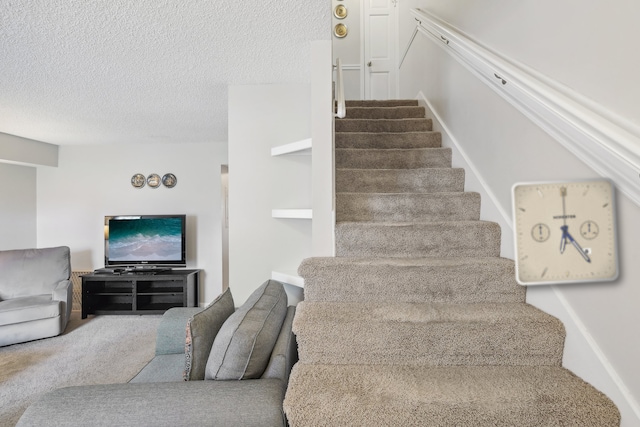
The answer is 6:24
